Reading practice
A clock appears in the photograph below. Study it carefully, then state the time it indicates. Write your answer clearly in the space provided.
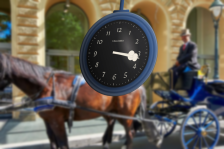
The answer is 3:17
